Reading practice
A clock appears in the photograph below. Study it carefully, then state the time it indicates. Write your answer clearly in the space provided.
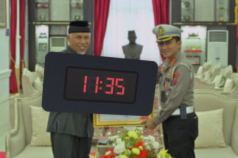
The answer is 11:35
